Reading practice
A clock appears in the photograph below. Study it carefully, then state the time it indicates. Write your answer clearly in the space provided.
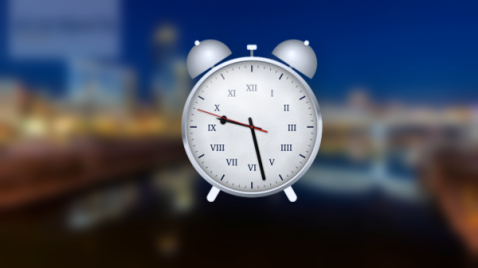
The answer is 9:27:48
